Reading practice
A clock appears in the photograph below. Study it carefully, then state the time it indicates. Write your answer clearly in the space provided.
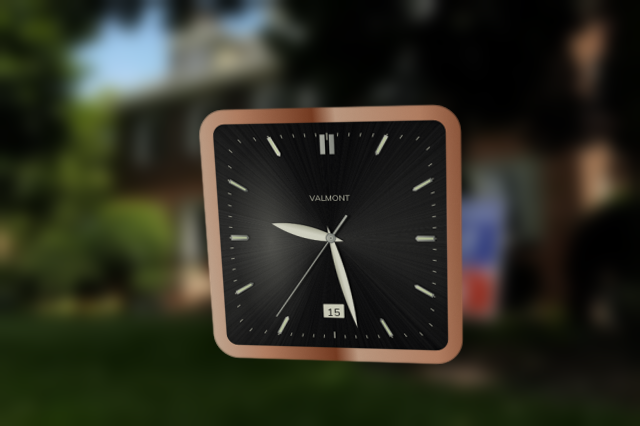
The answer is 9:27:36
